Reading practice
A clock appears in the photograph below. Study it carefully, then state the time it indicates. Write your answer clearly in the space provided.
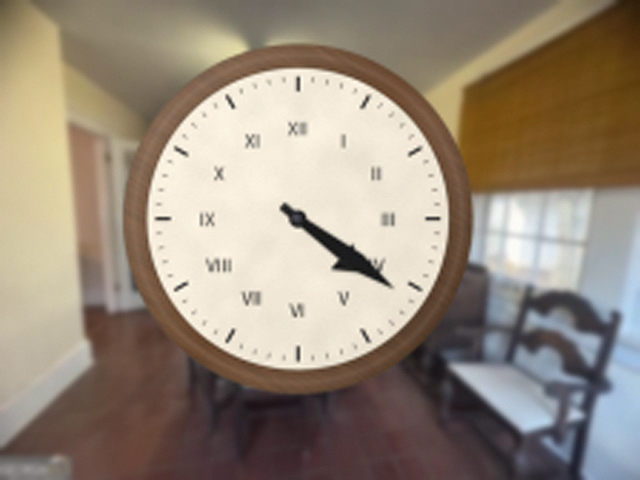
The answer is 4:21
